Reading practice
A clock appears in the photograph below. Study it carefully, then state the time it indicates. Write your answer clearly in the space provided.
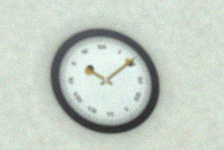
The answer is 10:09
